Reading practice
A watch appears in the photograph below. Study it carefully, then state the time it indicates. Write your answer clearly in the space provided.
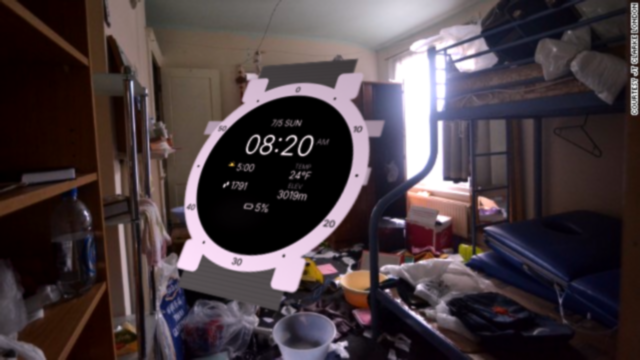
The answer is 8:20
